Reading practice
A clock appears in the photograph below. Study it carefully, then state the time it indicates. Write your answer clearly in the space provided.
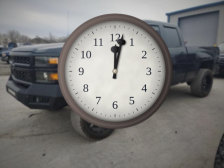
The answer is 12:02
